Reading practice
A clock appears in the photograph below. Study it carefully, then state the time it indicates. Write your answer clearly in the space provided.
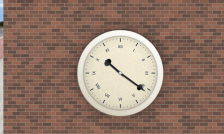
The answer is 10:21
